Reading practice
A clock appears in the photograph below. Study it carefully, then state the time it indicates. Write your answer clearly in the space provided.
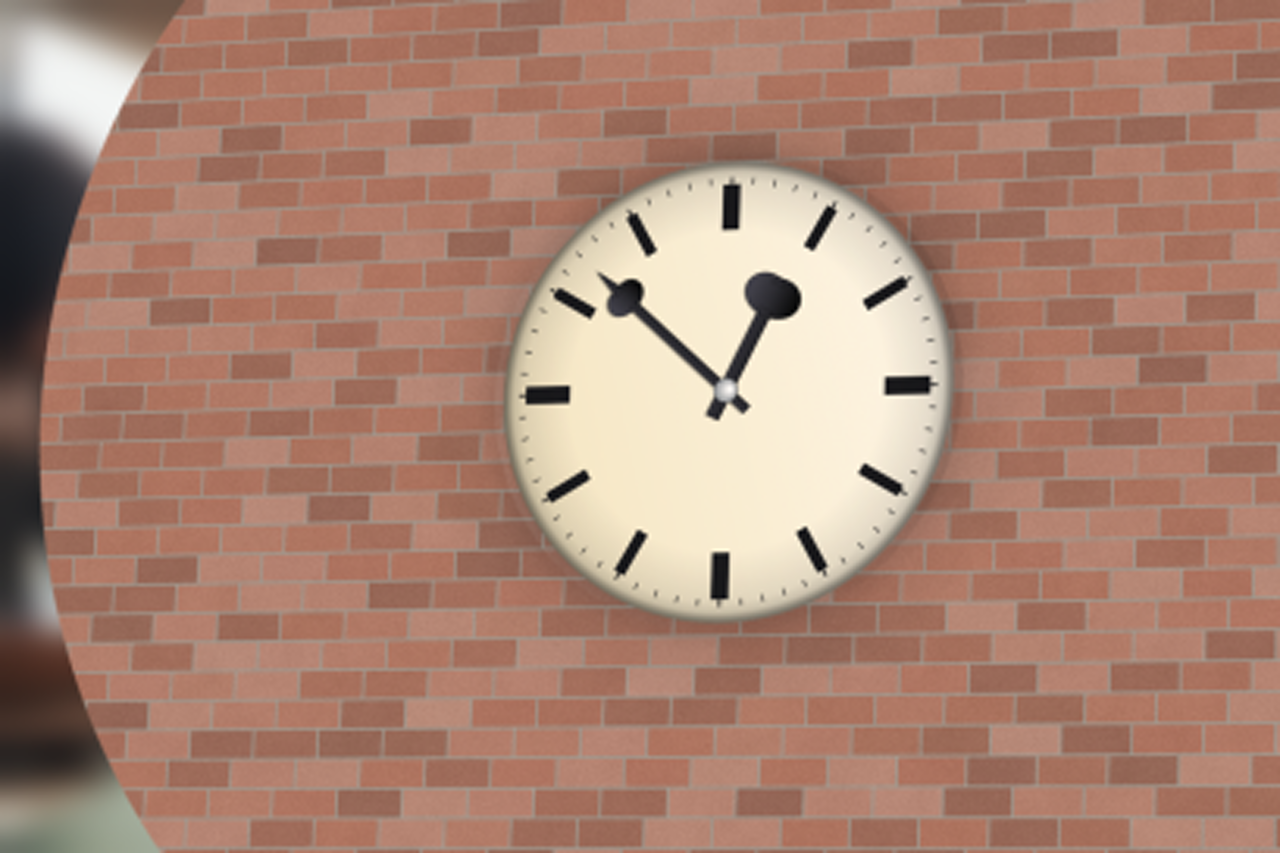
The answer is 12:52
